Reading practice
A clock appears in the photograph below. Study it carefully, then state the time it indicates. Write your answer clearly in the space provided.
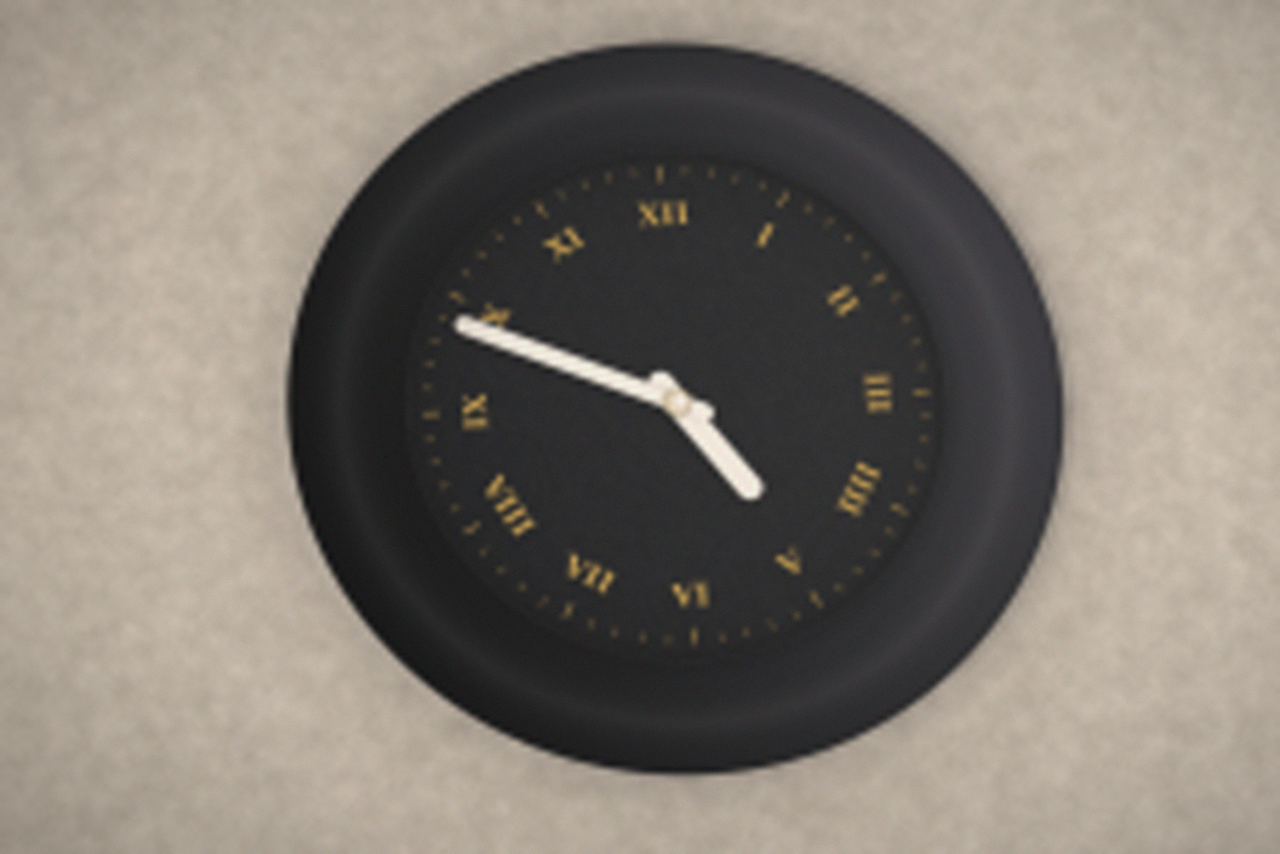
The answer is 4:49
